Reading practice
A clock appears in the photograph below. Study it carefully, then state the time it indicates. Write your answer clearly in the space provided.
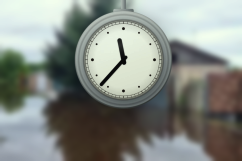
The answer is 11:37
